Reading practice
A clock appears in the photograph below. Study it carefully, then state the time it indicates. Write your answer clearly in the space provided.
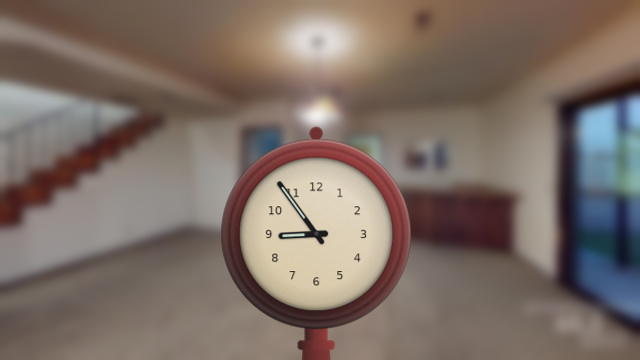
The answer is 8:54
